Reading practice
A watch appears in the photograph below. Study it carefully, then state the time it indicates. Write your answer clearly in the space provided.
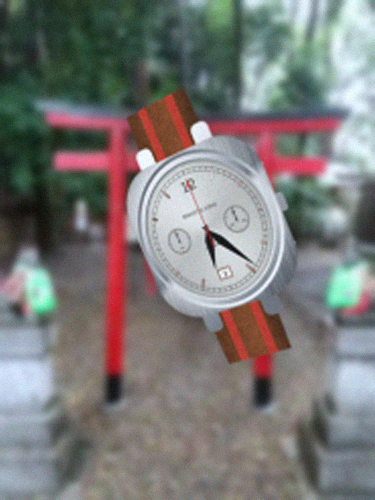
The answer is 6:24
